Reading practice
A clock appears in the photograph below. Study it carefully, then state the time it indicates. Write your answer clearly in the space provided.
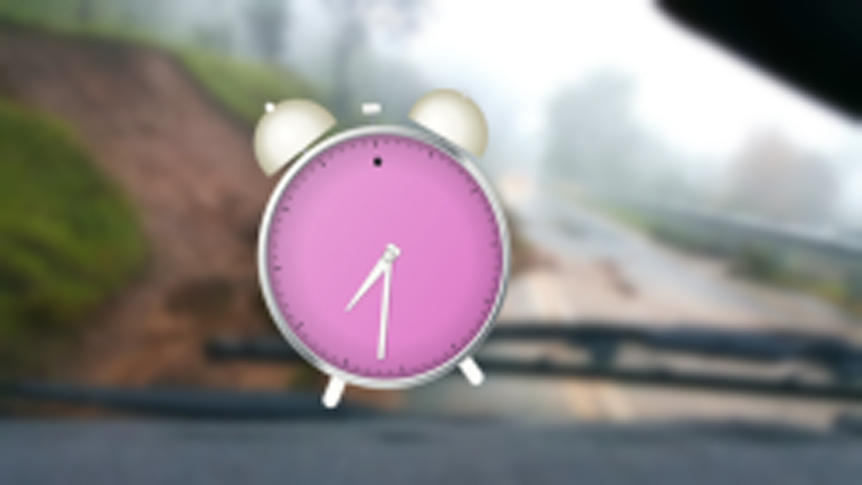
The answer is 7:32
